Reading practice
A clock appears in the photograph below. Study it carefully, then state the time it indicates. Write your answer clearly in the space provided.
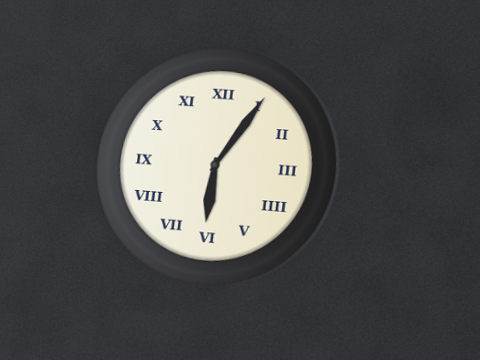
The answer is 6:05
